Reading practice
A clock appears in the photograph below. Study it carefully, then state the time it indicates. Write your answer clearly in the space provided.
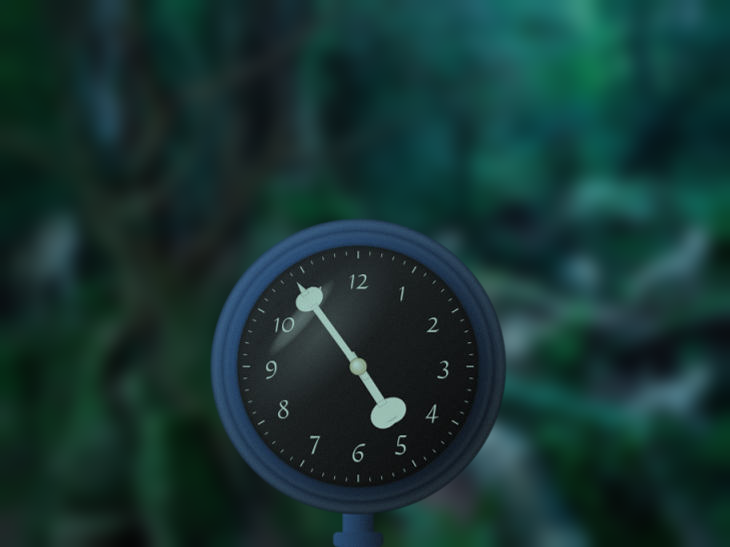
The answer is 4:54
